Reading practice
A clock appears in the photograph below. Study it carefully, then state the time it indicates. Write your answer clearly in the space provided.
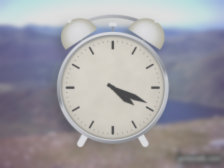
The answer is 4:19
